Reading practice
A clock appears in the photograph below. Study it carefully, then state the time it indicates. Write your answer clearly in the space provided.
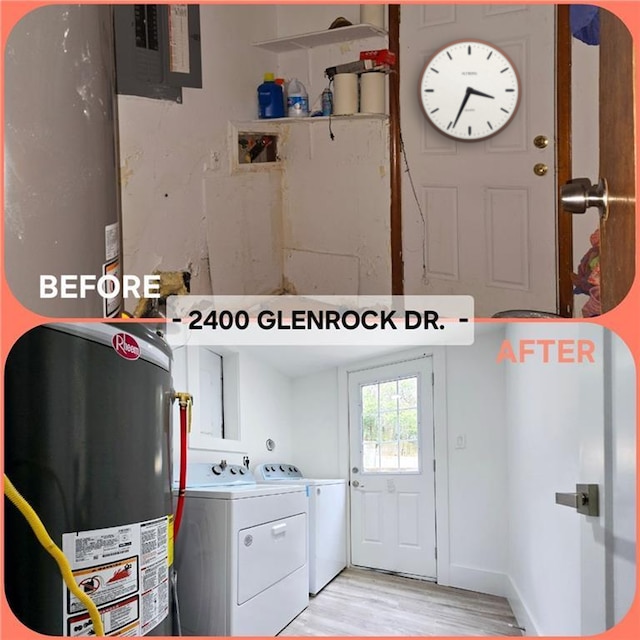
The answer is 3:34
